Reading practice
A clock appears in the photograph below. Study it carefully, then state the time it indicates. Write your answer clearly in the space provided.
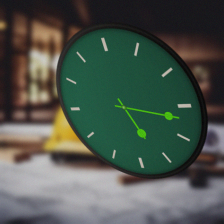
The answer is 5:17
